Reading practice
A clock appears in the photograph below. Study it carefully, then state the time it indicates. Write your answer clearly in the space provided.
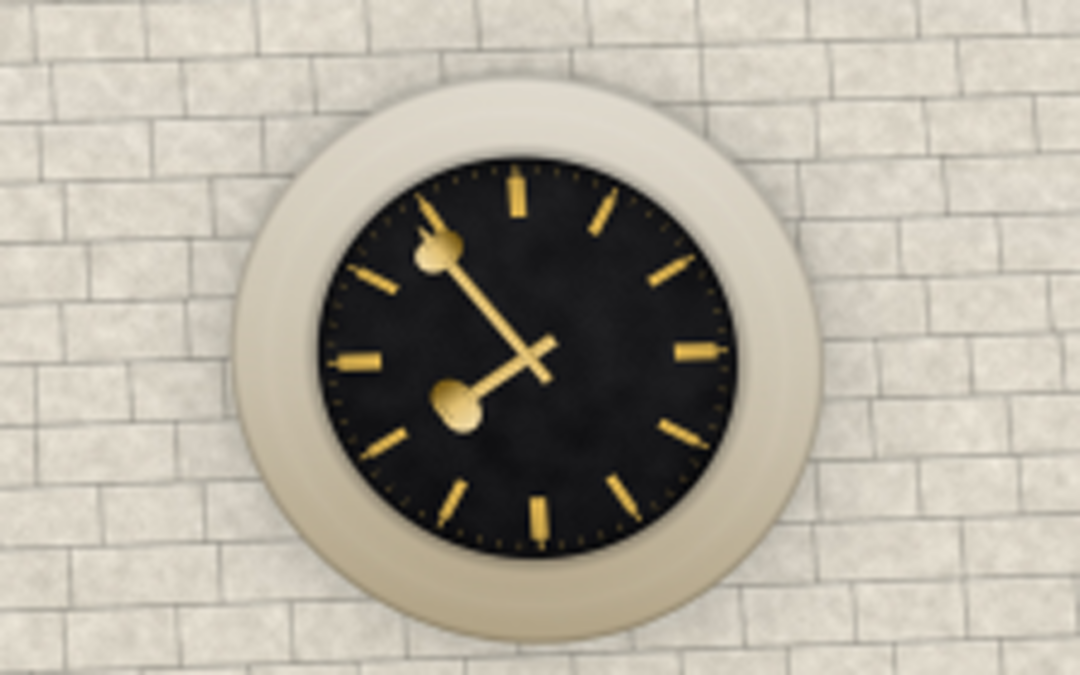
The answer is 7:54
